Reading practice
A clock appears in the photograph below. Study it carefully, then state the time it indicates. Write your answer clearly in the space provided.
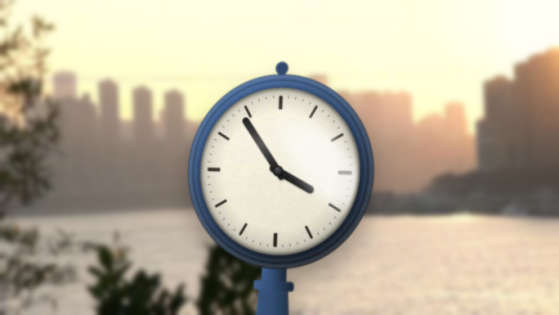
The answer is 3:54
